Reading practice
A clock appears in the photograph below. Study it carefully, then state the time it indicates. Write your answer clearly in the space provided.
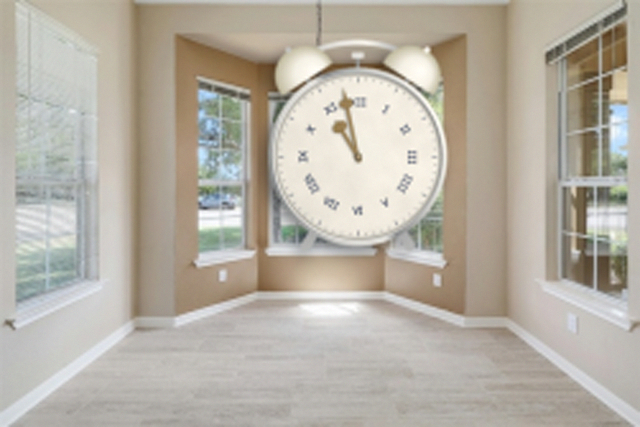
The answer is 10:58
